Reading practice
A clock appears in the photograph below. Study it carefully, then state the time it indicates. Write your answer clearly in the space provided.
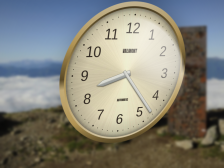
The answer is 8:23
